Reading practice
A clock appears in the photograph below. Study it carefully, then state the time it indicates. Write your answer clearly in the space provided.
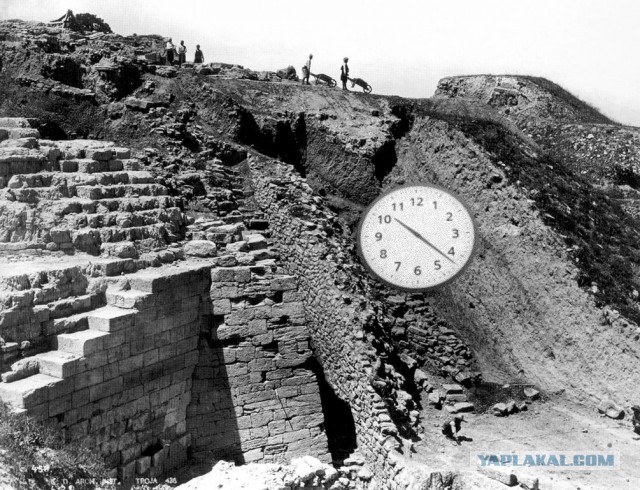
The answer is 10:22
